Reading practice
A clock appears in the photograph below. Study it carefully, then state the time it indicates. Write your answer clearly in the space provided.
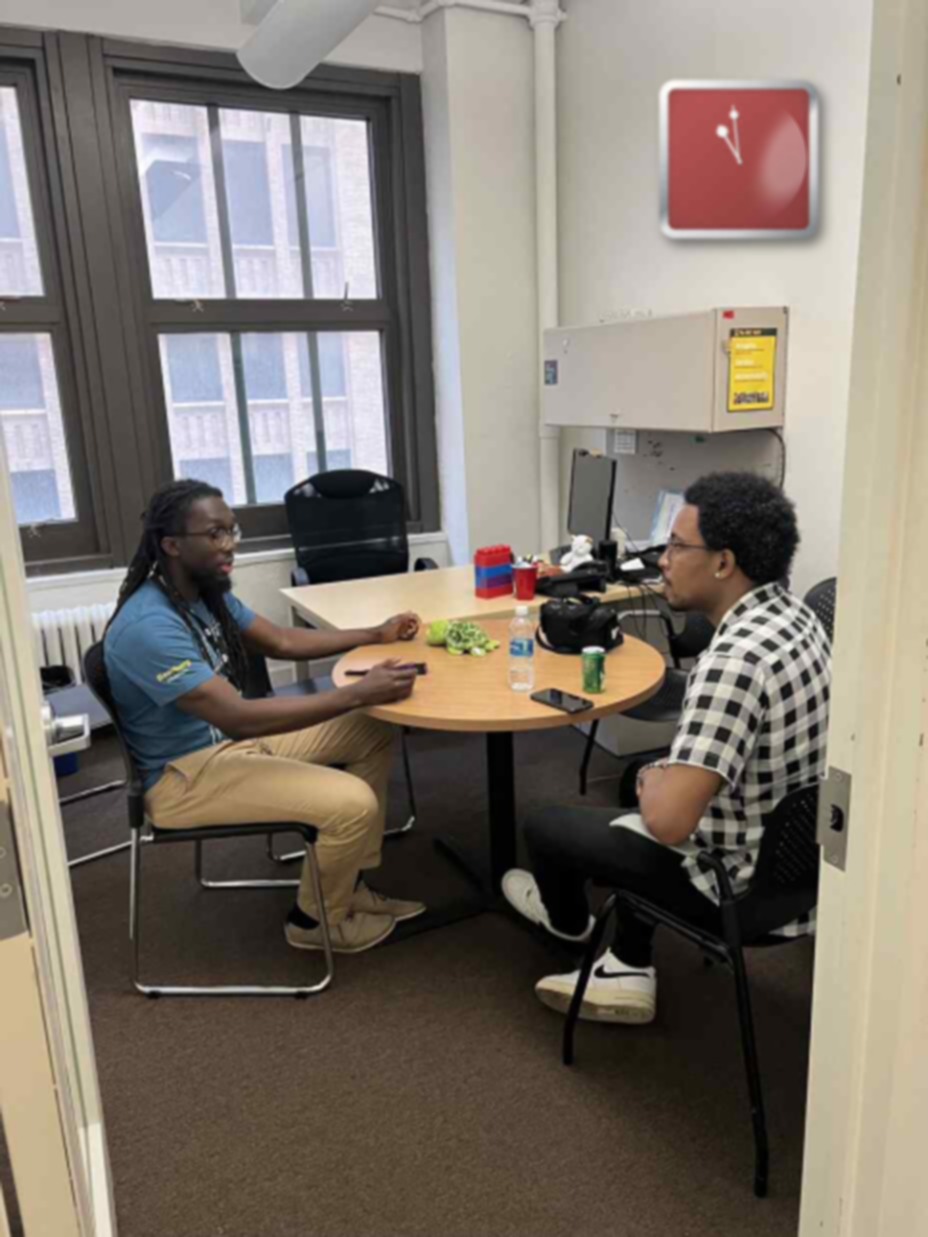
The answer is 10:59
